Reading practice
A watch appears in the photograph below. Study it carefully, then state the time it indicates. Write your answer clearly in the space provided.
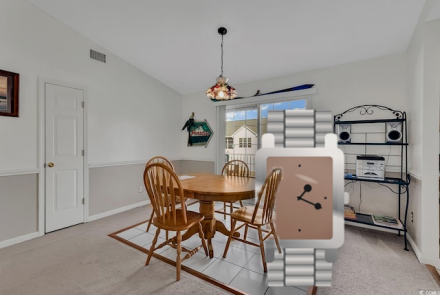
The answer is 1:19
